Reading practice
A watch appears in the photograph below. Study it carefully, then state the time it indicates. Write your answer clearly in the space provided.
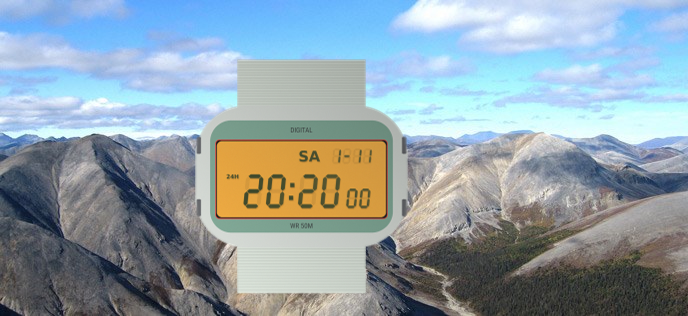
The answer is 20:20:00
